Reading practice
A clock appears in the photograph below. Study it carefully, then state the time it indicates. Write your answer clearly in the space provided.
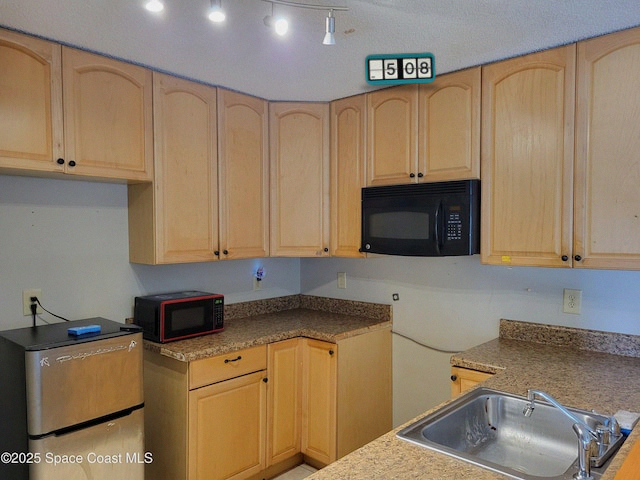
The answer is 5:08
